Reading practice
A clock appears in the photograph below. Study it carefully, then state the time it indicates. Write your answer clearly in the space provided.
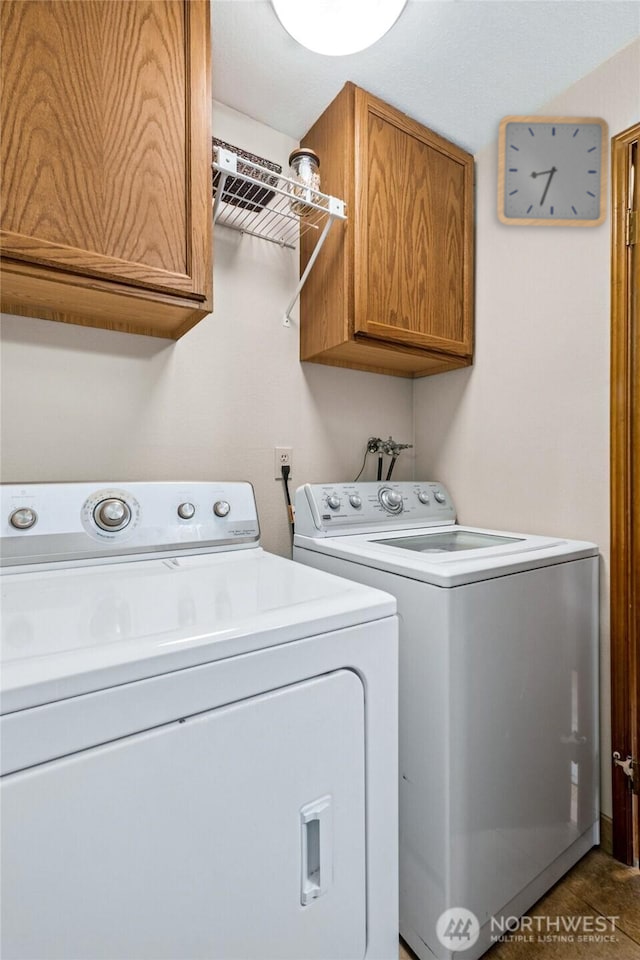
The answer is 8:33
